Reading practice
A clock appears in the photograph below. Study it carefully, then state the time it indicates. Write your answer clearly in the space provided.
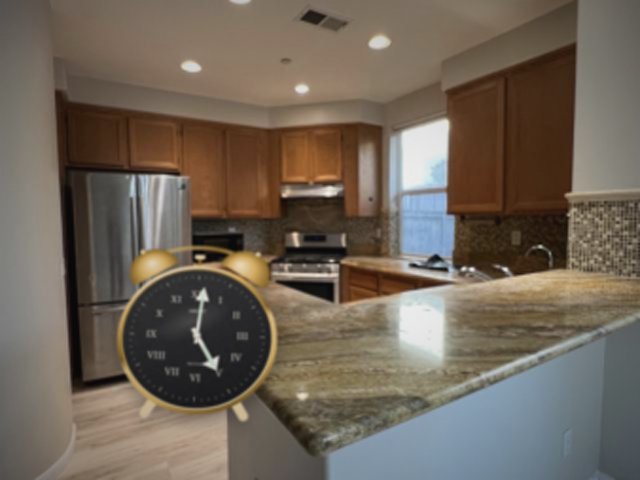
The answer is 5:01
